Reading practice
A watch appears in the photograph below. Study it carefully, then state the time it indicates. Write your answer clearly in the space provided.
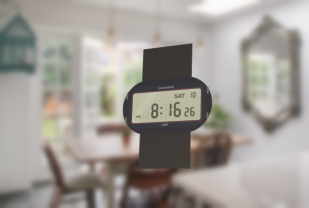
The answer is 8:16:26
